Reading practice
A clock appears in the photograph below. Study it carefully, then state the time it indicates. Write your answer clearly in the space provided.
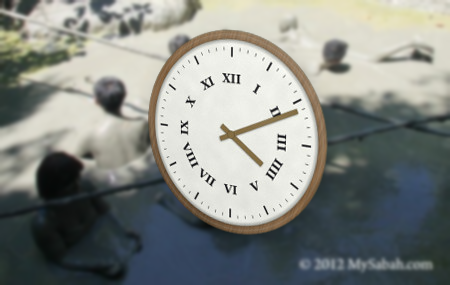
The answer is 4:11
